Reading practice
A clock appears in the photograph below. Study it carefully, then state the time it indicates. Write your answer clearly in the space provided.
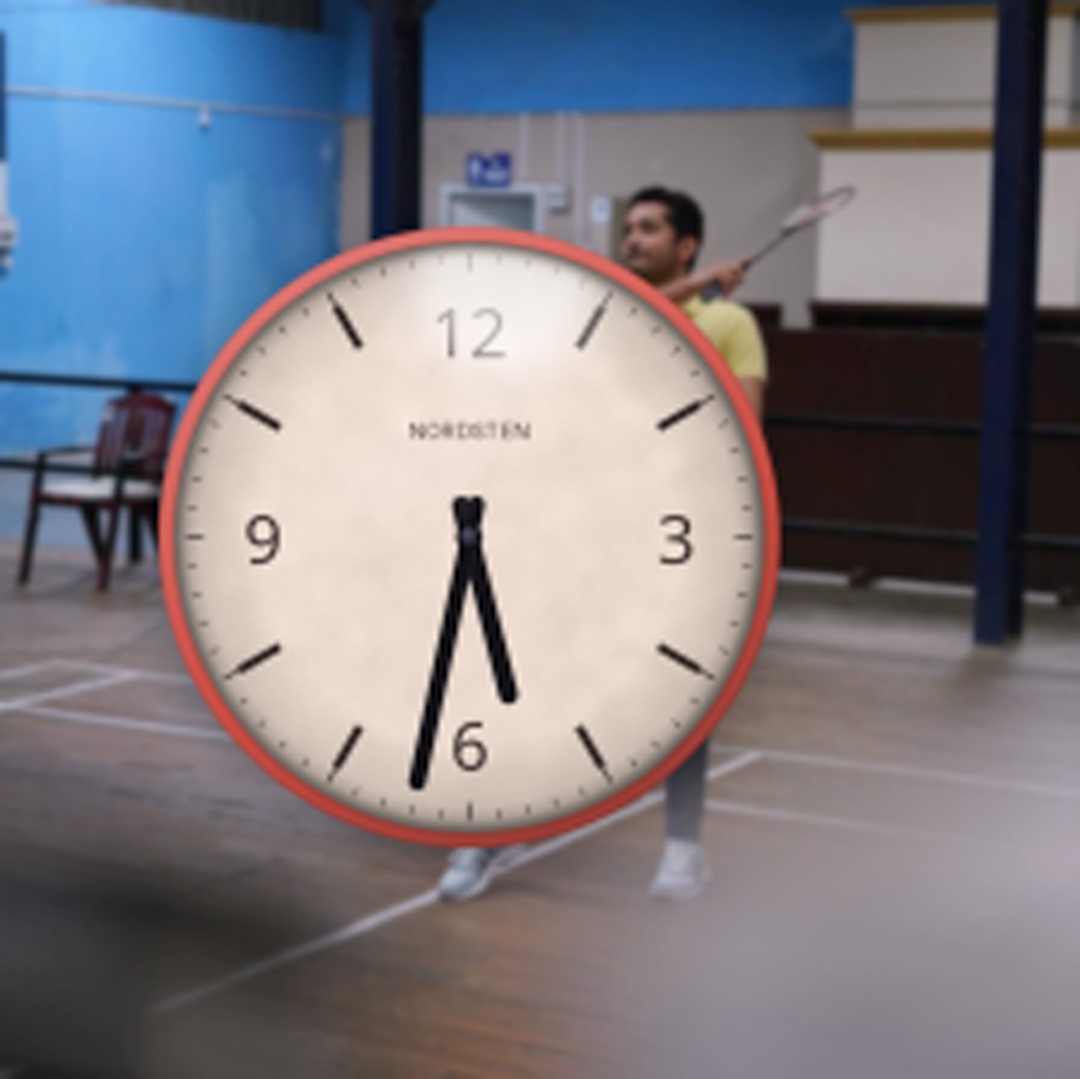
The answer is 5:32
